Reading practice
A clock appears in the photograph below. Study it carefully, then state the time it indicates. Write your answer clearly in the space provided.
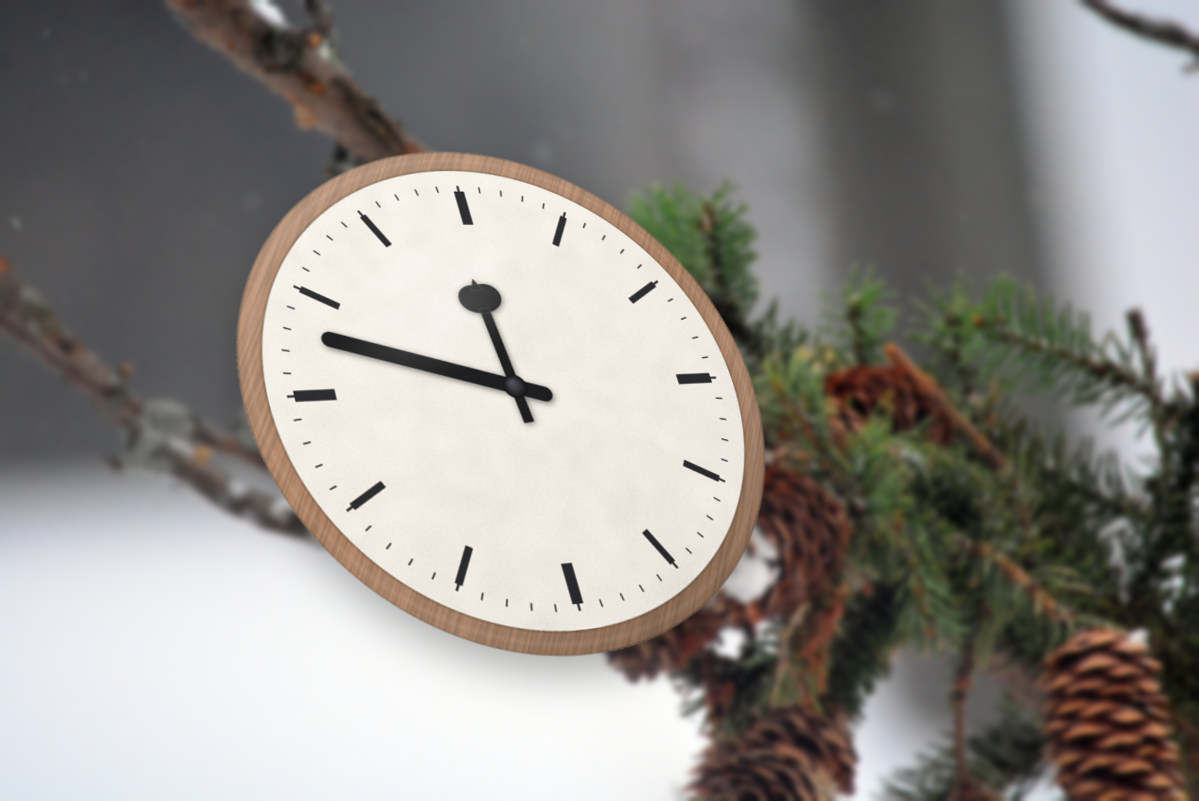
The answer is 11:48
